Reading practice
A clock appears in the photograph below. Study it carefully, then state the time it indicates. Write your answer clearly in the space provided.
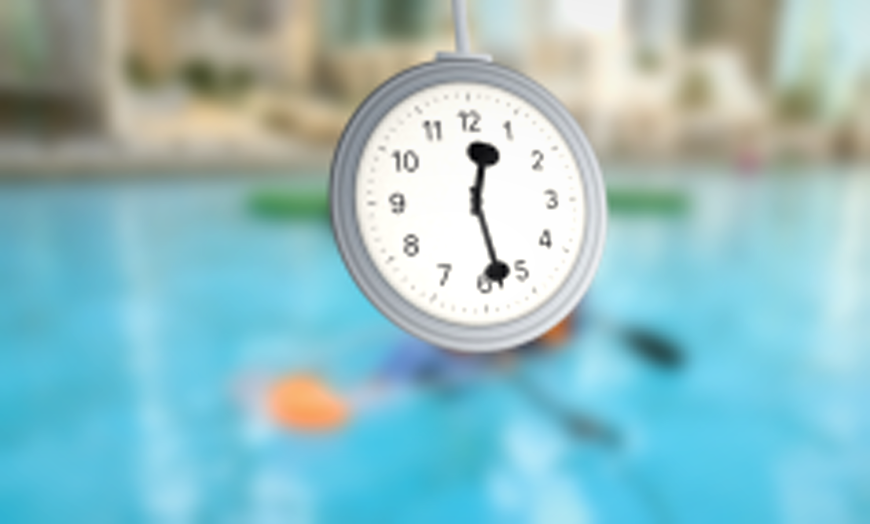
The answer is 12:28
